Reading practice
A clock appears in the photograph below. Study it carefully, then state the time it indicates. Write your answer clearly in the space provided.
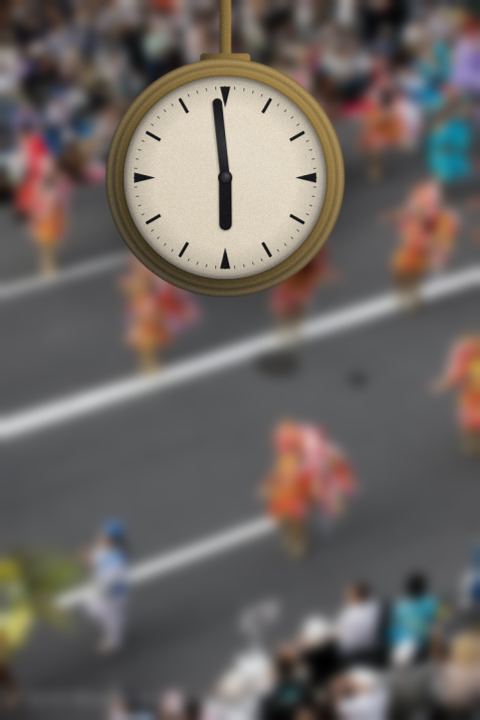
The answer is 5:59
